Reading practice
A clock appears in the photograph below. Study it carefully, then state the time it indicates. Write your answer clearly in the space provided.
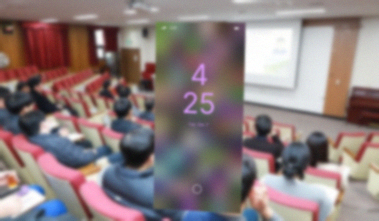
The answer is 4:25
